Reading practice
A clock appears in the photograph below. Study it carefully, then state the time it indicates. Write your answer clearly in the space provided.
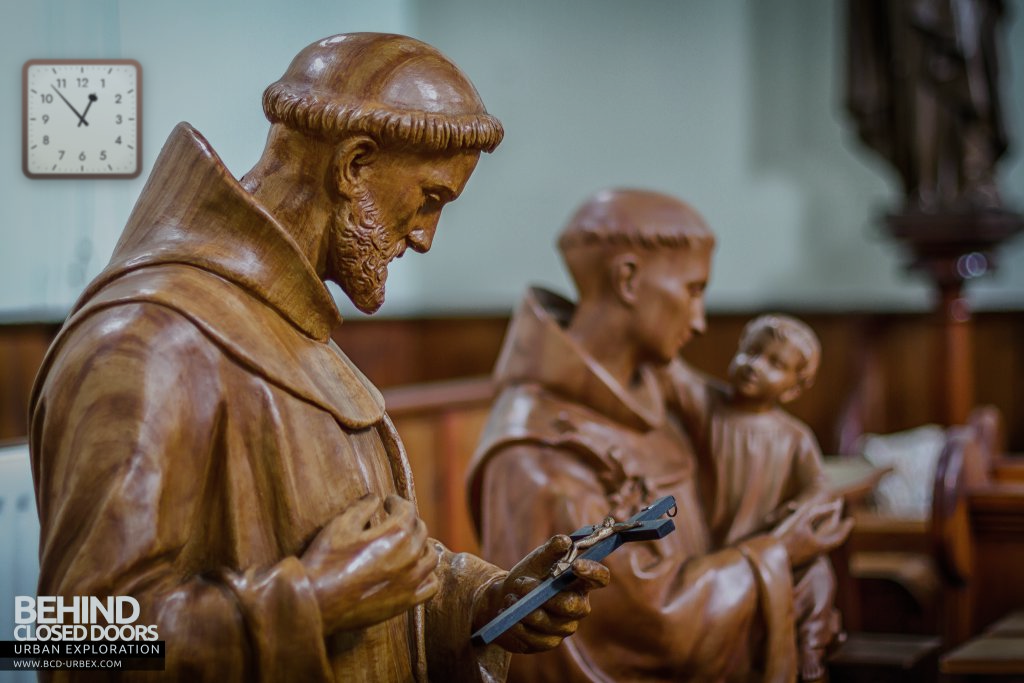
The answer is 12:53
